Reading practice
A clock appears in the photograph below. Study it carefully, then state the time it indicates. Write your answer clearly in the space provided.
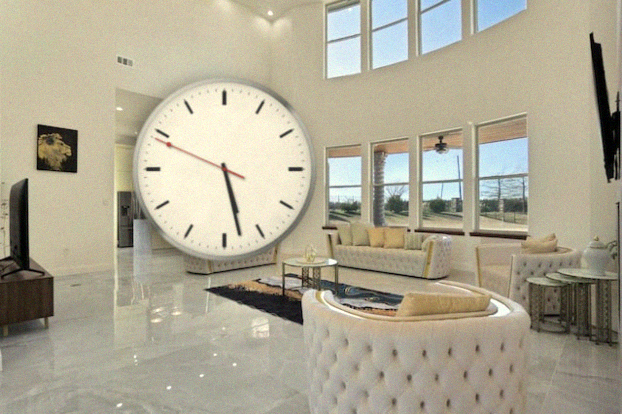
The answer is 5:27:49
